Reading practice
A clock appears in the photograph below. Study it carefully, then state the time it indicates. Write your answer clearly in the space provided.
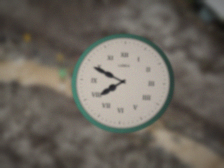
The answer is 7:49
